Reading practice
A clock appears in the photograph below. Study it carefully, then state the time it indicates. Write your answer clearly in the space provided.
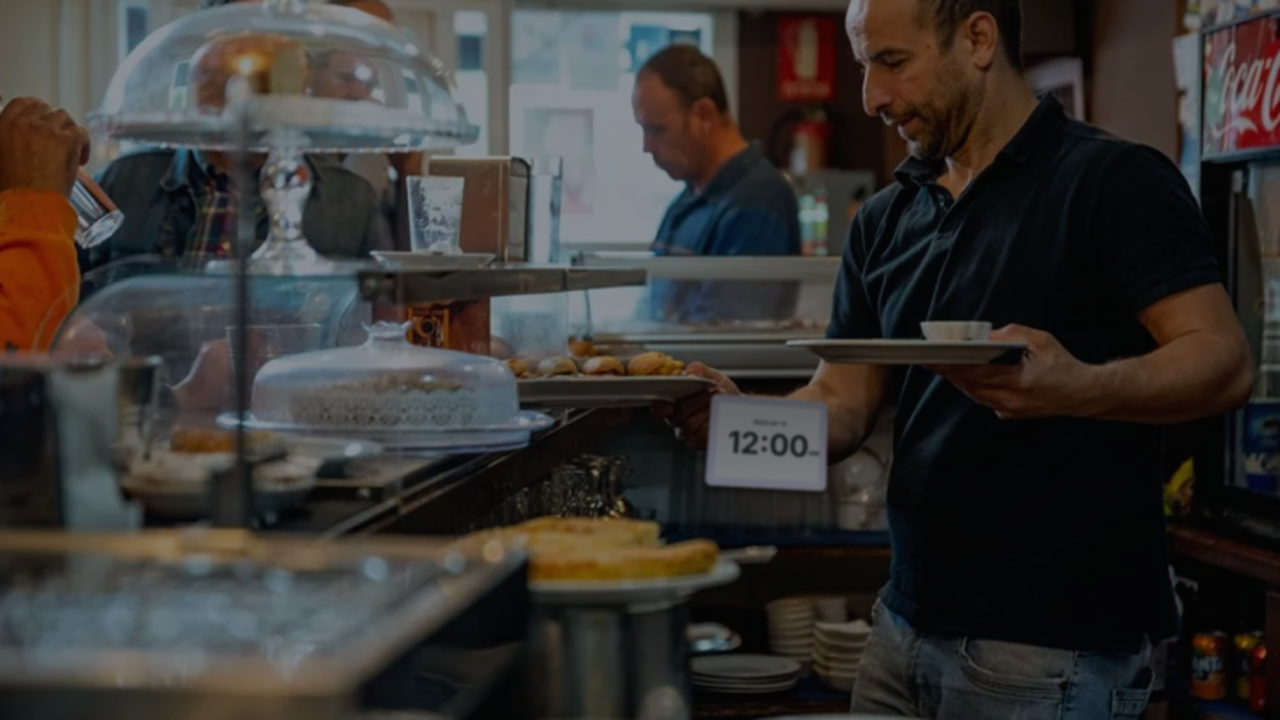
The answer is 12:00
